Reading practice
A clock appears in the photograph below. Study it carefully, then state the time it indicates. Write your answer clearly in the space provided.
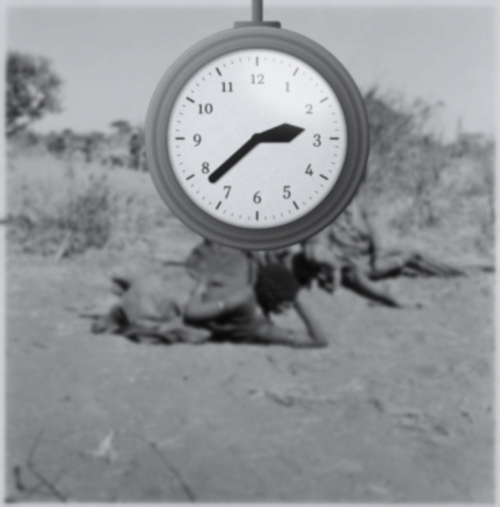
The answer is 2:38
